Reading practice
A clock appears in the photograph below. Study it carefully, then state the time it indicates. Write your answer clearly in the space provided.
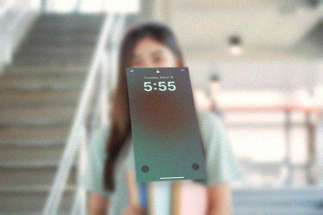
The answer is 5:55
